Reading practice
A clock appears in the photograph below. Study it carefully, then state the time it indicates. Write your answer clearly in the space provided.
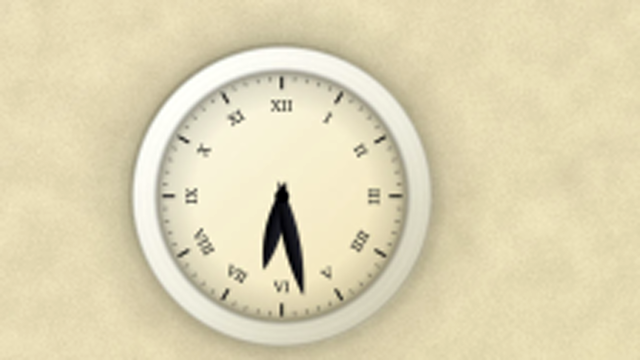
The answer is 6:28
